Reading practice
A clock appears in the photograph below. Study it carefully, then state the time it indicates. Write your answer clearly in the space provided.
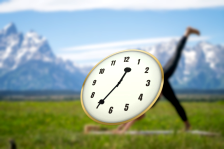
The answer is 12:35
